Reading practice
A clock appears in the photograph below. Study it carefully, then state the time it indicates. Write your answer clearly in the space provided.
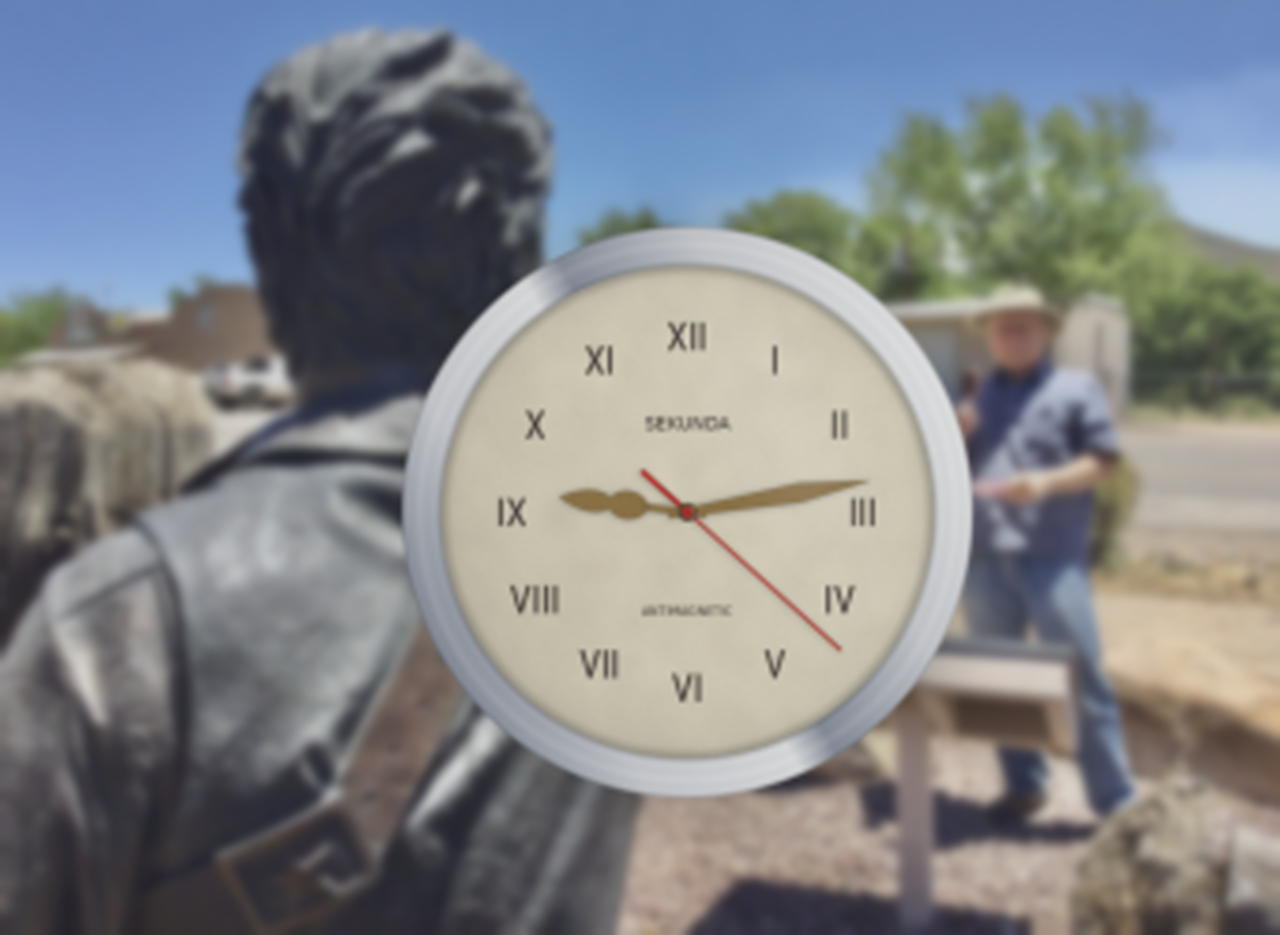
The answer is 9:13:22
